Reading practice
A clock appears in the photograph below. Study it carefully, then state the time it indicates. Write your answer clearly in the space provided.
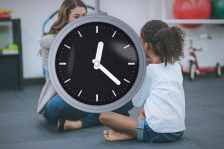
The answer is 12:22
